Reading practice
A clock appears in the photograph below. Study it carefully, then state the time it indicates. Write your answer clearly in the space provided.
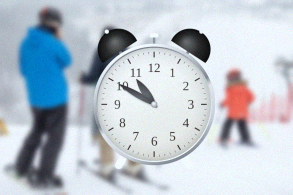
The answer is 10:50
